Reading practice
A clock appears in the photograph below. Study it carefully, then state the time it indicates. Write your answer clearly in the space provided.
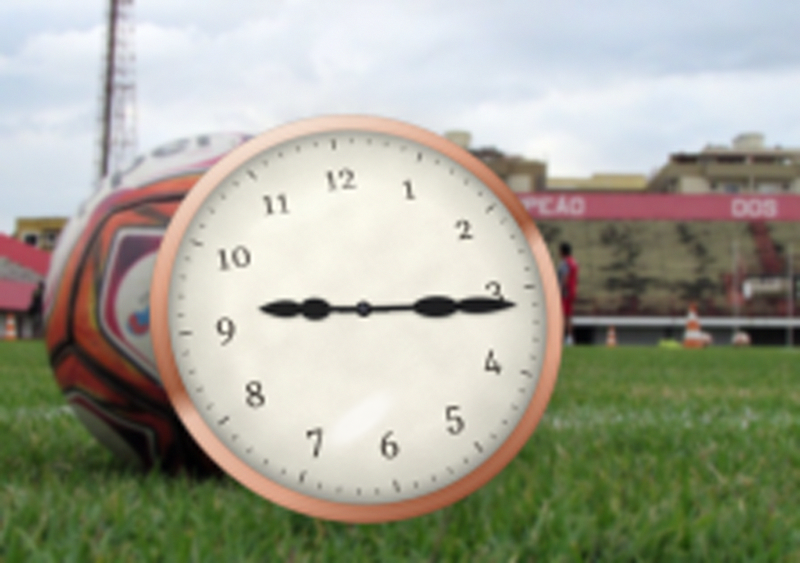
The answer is 9:16
